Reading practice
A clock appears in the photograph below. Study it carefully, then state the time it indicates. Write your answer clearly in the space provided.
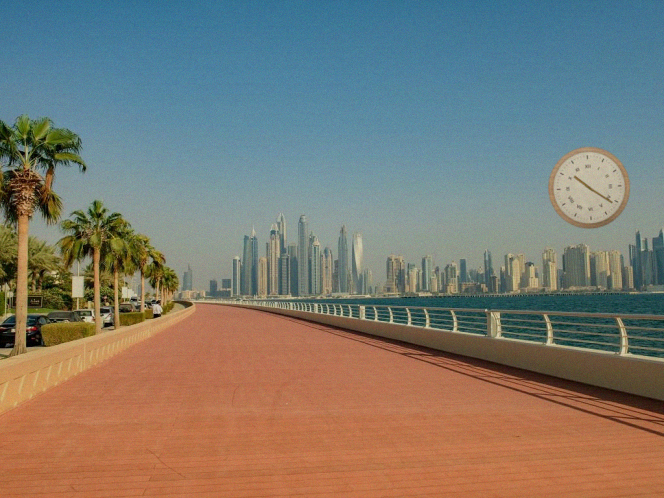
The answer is 10:21
